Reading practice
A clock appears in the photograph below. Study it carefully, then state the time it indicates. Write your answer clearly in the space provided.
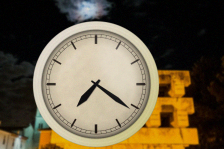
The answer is 7:21
